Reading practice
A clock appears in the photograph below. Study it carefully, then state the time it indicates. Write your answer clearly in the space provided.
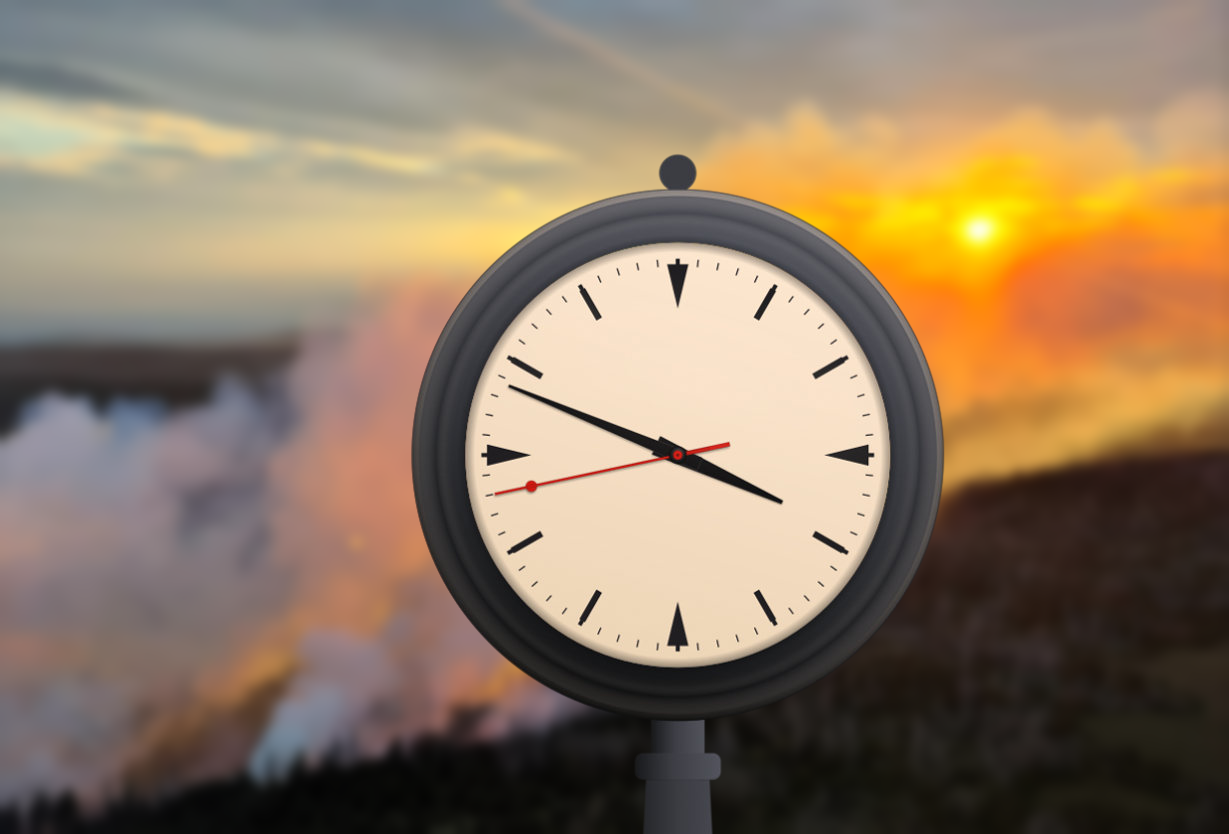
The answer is 3:48:43
